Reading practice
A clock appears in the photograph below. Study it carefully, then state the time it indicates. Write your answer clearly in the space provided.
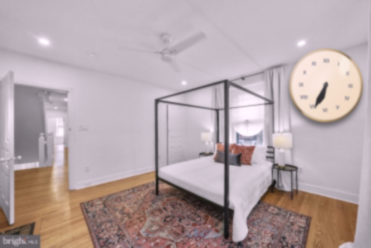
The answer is 6:34
